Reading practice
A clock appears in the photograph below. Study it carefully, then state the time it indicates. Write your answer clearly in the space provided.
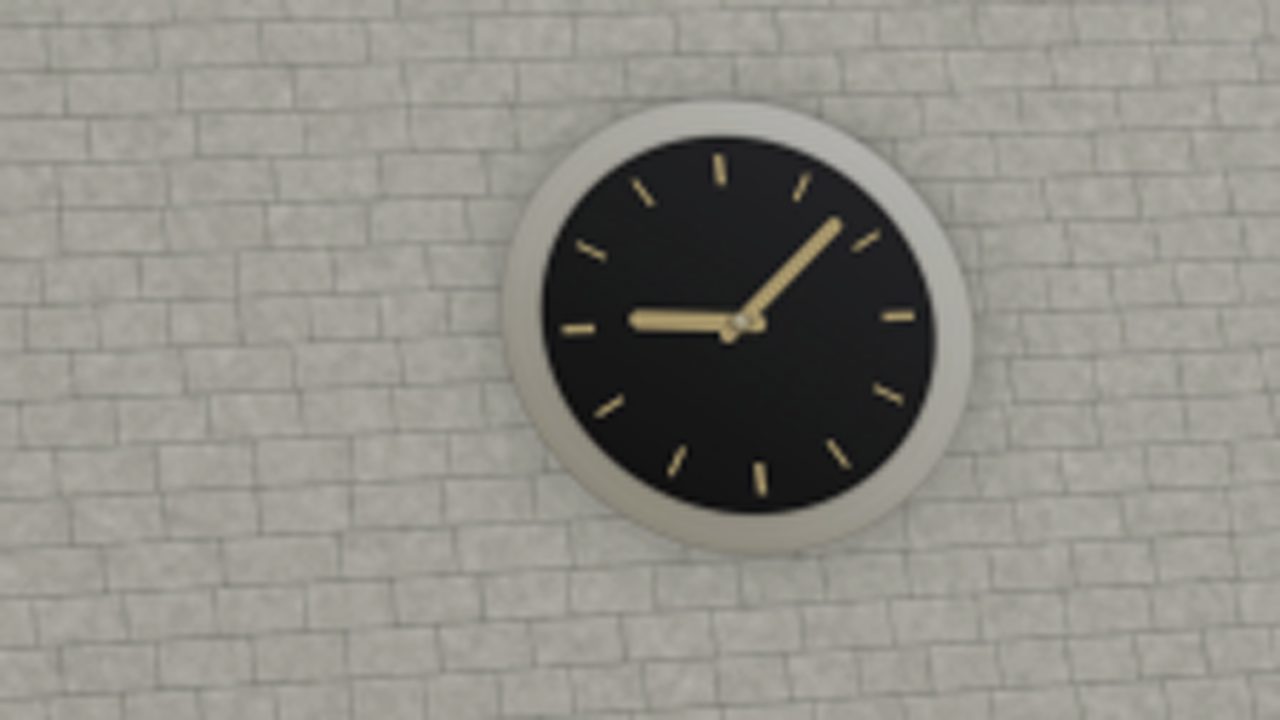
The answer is 9:08
